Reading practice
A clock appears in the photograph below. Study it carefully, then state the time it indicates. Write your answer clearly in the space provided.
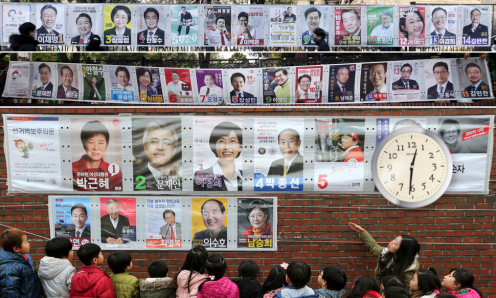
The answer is 12:31
